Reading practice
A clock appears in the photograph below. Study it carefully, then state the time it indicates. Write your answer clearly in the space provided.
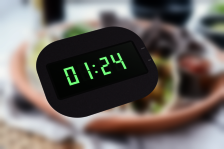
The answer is 1:24
